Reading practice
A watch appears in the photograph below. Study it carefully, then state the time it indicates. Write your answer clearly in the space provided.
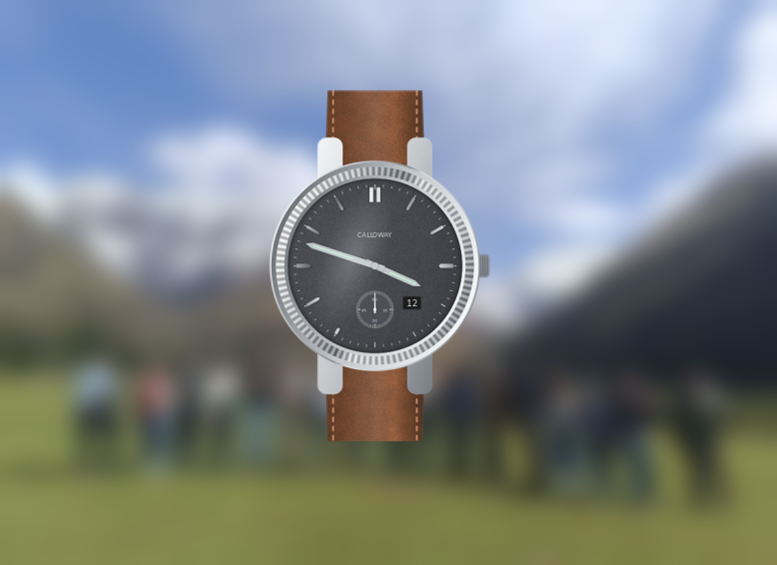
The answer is 3:48
